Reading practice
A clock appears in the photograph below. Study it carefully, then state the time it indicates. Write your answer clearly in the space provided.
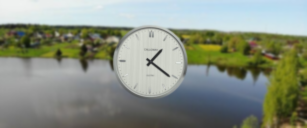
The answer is 1:21
